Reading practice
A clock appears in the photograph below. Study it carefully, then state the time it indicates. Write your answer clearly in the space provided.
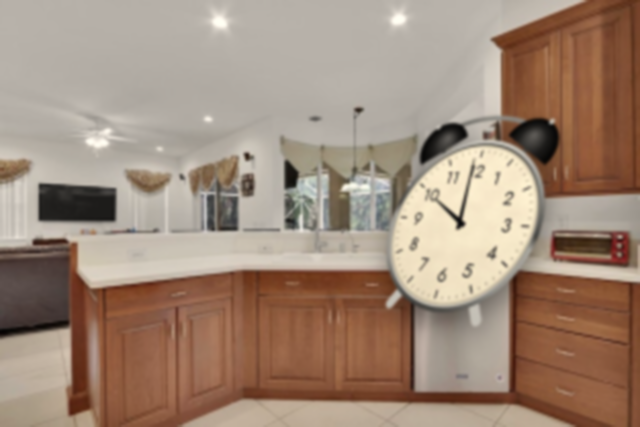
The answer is 9:59
